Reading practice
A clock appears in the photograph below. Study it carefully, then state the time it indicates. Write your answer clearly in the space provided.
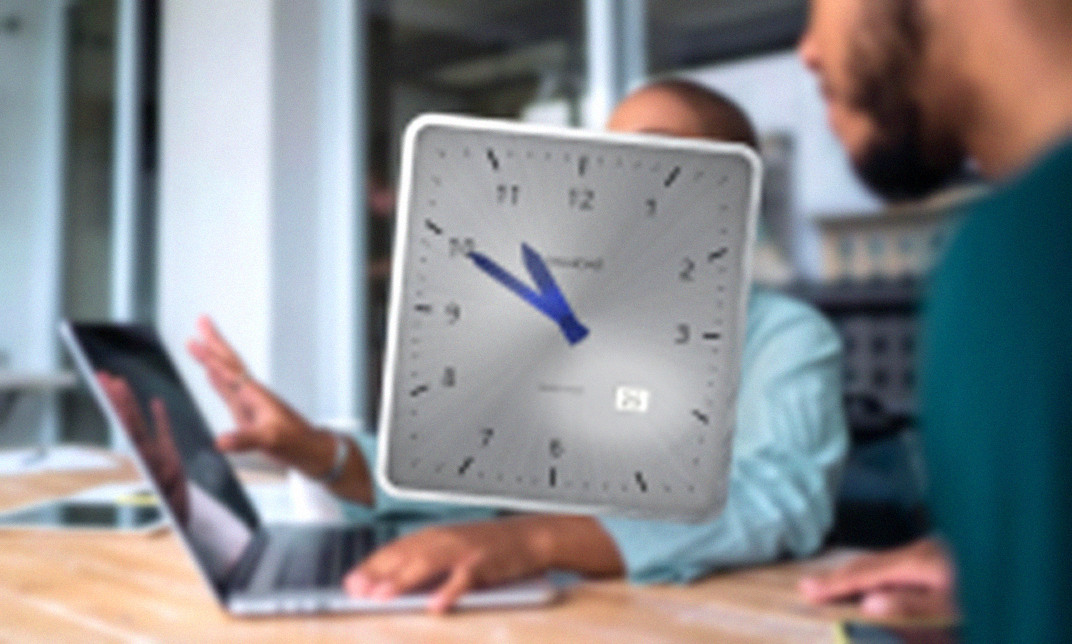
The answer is 10:50
